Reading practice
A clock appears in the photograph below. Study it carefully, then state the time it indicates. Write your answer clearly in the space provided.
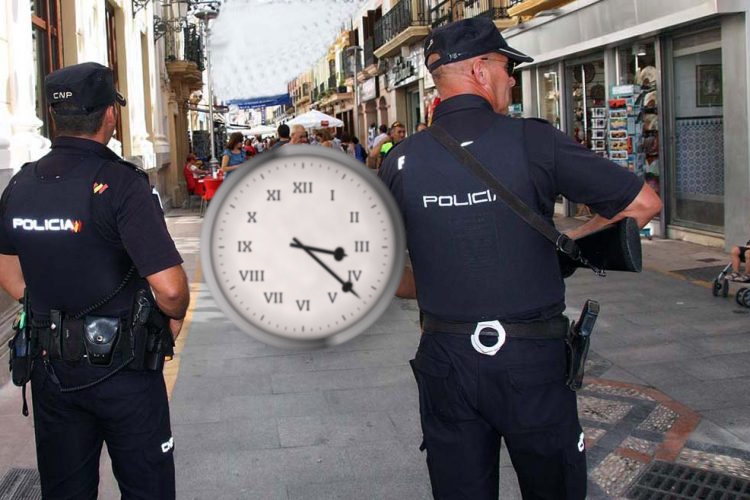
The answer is 3:22
